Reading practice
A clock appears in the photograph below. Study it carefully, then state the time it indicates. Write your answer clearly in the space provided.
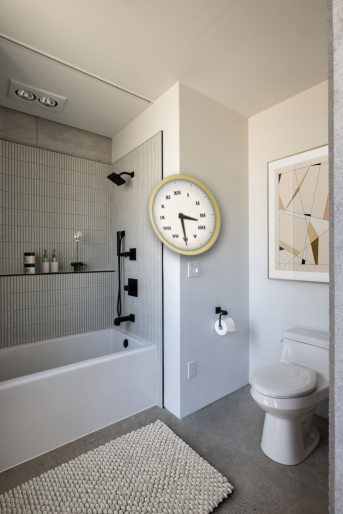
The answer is 3:30
